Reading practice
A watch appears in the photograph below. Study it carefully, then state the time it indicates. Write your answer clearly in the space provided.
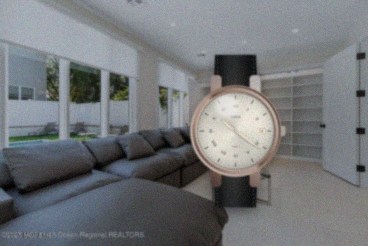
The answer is 10:21
